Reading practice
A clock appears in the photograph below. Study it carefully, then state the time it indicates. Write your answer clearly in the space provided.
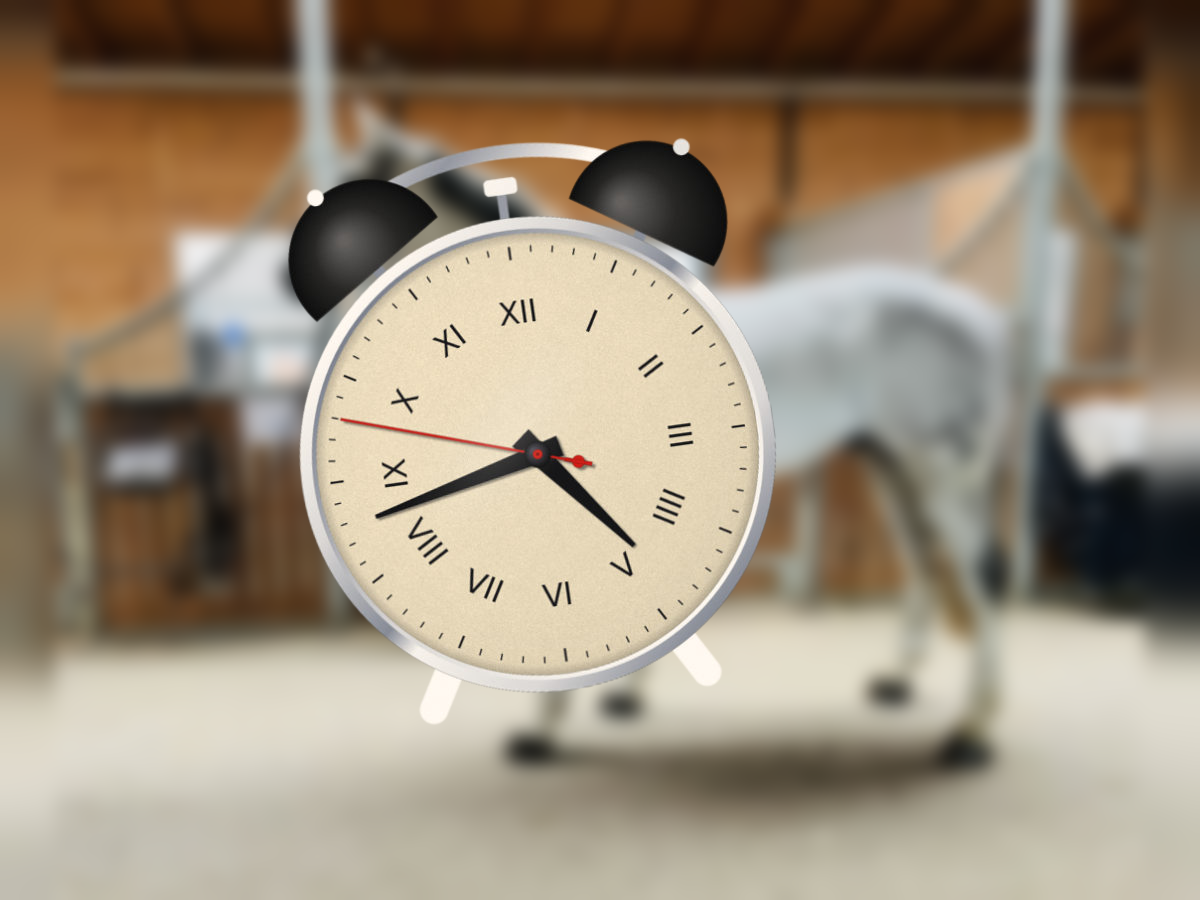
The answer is 4:42:48
